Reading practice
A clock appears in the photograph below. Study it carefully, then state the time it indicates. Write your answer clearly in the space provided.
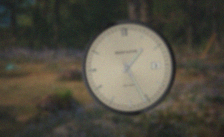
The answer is 1:26
